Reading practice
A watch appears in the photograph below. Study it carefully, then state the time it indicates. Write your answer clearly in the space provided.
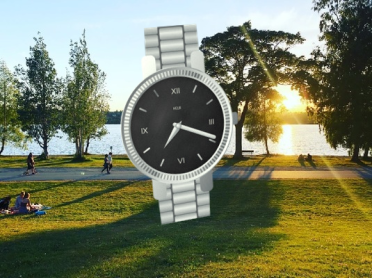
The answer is 7:19
